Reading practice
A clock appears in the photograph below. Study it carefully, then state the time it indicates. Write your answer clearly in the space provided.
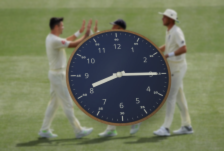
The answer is 8:15
